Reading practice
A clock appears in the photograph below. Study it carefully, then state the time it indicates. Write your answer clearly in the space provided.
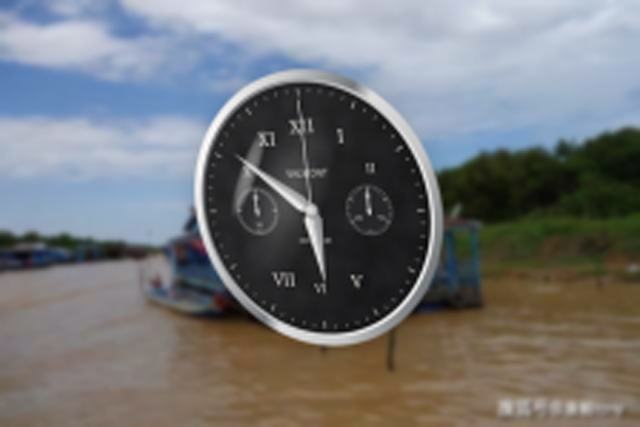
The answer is 5:51
